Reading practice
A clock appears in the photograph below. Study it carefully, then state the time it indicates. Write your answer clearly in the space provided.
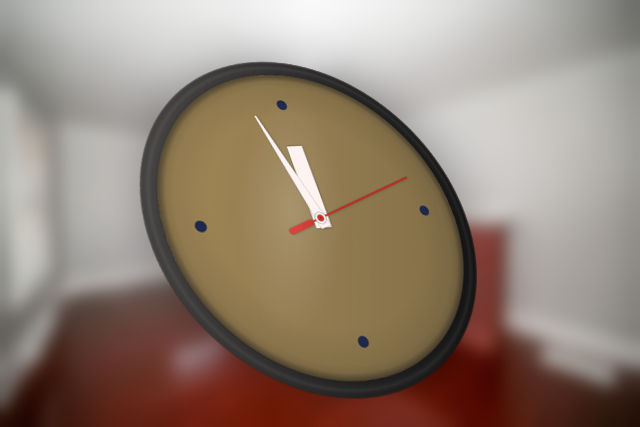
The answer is 11:57:12
